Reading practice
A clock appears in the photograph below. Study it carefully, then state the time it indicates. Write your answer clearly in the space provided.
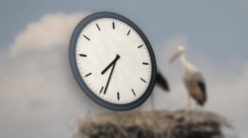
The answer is 7:34
